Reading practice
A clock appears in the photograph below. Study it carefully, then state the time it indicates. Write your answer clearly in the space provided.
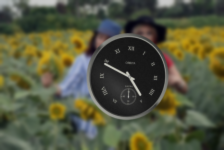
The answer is 4:49
